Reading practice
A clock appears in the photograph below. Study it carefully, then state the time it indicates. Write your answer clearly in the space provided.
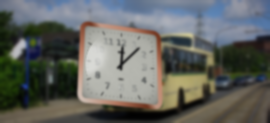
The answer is 12:07
